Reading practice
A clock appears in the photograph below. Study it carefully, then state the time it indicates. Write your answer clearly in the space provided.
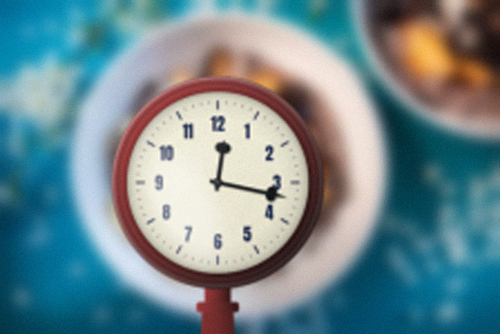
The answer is 12:17
